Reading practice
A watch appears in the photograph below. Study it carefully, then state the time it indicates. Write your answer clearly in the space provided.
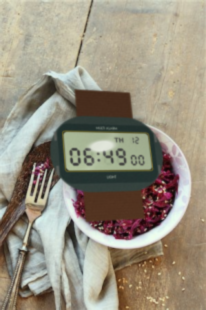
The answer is 6:49:00
